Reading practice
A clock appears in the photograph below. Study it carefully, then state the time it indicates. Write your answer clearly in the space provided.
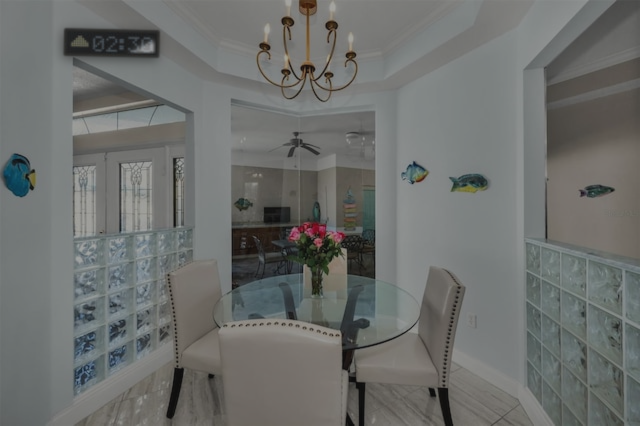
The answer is 2:30
